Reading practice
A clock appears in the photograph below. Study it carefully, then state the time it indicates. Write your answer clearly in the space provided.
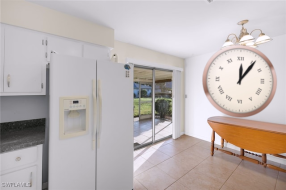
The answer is 12:06
